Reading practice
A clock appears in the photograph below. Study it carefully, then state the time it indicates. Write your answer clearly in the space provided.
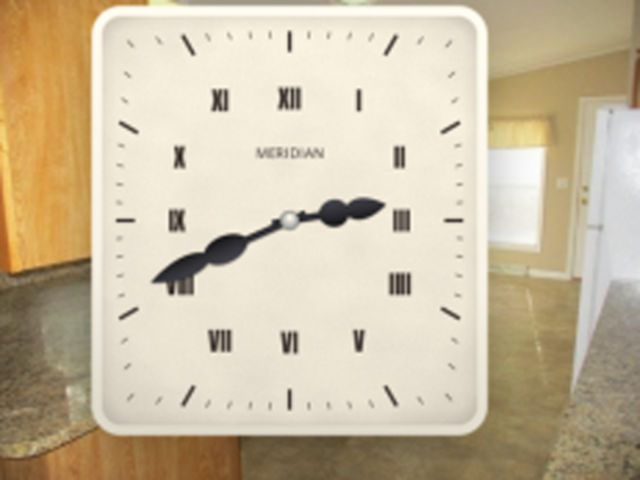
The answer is 2:41
